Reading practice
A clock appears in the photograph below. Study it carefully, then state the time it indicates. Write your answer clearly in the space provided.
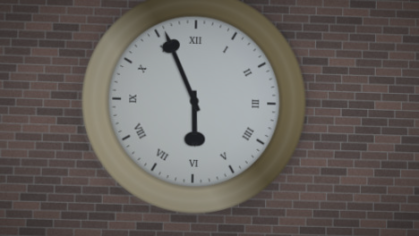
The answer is 5:56
